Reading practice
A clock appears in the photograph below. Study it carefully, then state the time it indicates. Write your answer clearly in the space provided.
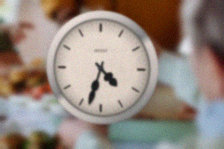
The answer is 4:33
